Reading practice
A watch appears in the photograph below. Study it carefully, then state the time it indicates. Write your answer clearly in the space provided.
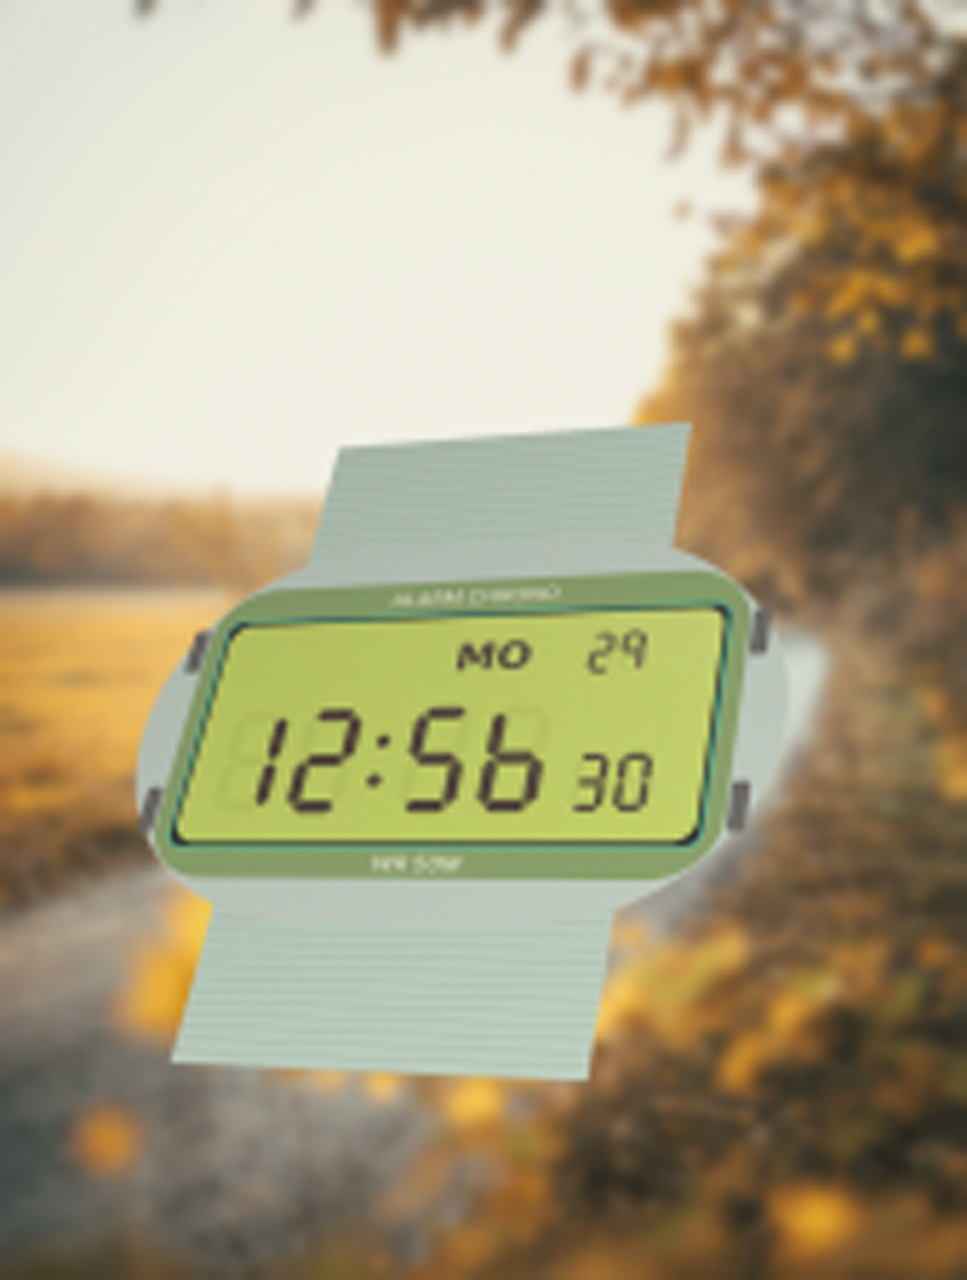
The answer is 12:56:30
